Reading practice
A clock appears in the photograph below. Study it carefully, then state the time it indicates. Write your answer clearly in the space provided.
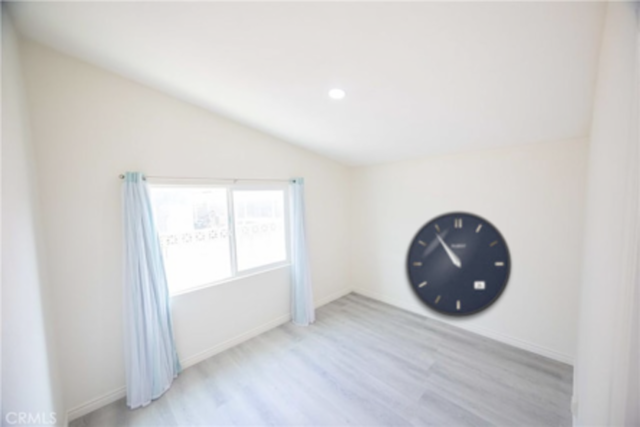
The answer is 10:54
